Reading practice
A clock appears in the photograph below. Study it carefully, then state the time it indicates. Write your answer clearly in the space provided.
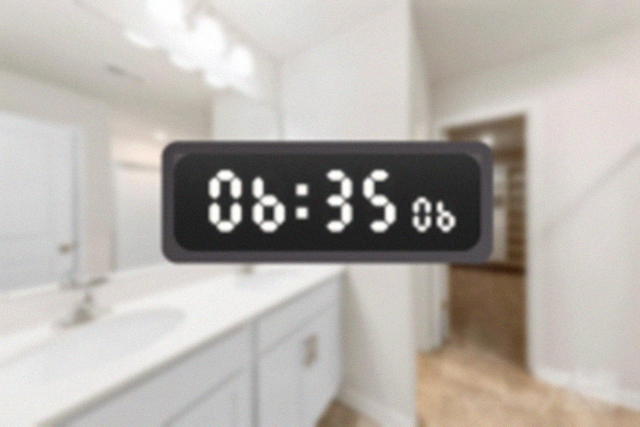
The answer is 6:35:06
